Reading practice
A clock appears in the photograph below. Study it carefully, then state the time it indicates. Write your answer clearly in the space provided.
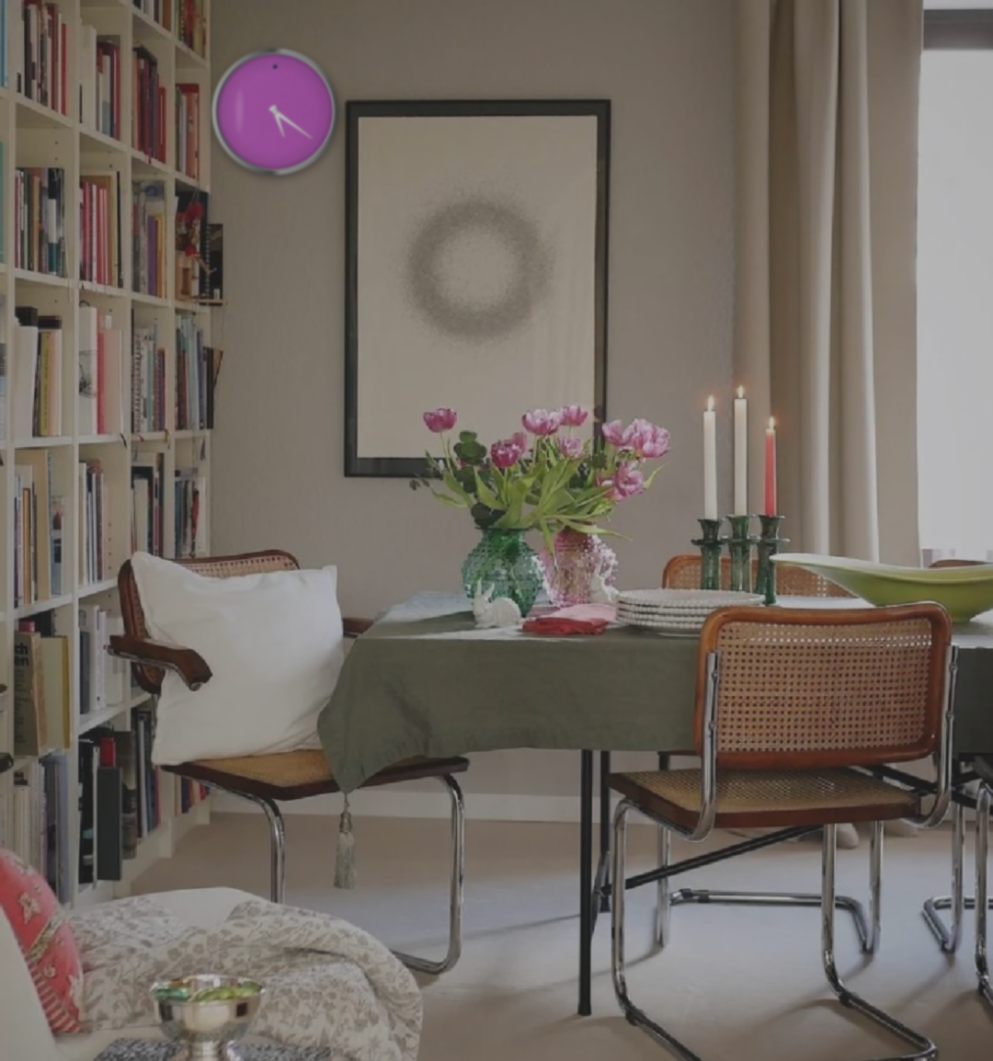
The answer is 5:21
